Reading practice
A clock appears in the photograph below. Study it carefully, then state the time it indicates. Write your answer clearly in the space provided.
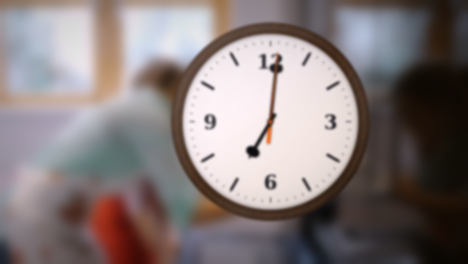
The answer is 7:01:01
